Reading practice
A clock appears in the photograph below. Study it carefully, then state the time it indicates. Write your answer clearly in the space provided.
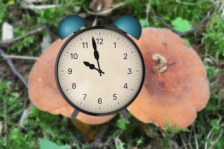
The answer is 9:58
